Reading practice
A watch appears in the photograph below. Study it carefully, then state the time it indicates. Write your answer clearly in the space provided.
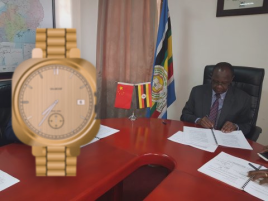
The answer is 7:36
